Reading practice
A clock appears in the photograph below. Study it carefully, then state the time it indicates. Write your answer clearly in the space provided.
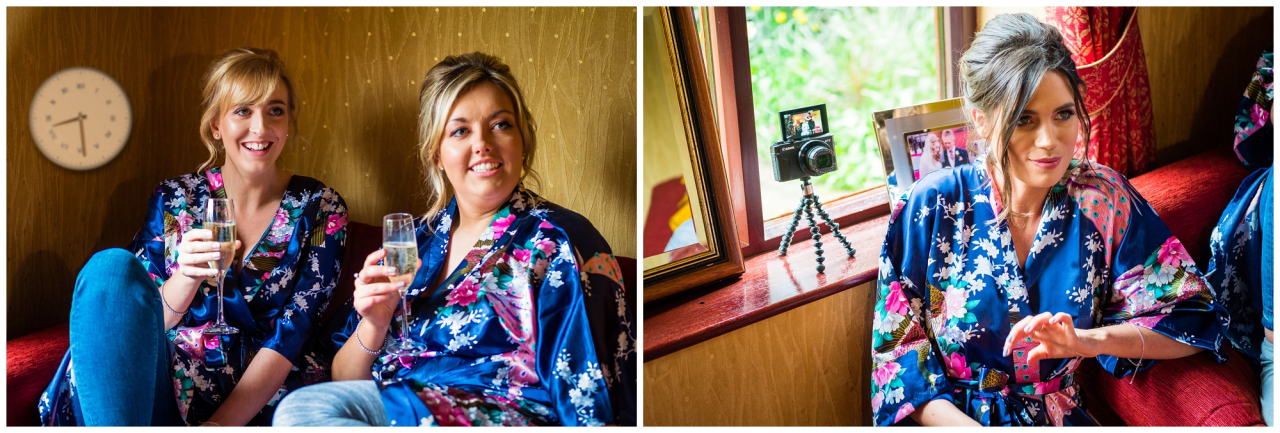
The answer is 8:29
